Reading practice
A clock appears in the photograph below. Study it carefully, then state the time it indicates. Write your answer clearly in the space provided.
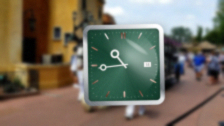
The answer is 10:44
